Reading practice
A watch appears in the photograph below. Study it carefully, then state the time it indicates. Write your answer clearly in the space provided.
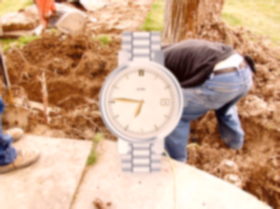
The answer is 6:46
